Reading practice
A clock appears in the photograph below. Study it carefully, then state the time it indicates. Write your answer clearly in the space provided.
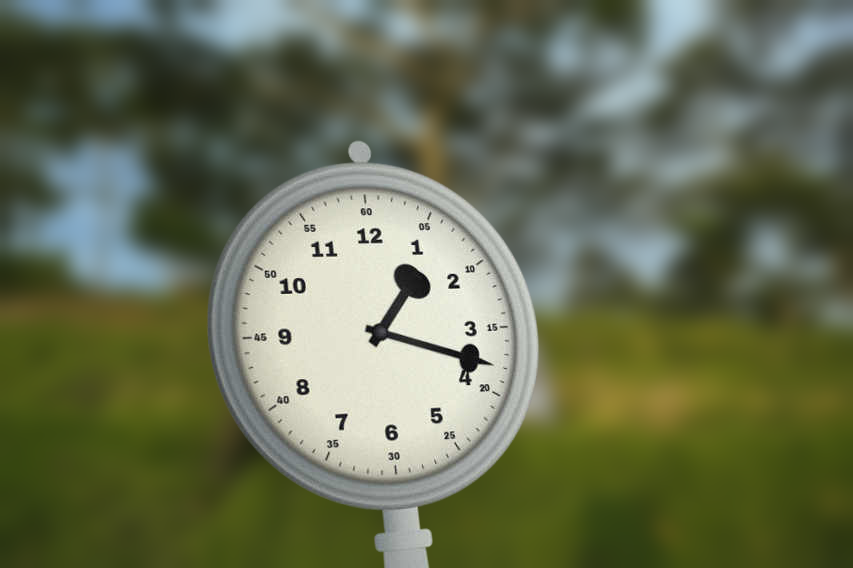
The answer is 1:18
